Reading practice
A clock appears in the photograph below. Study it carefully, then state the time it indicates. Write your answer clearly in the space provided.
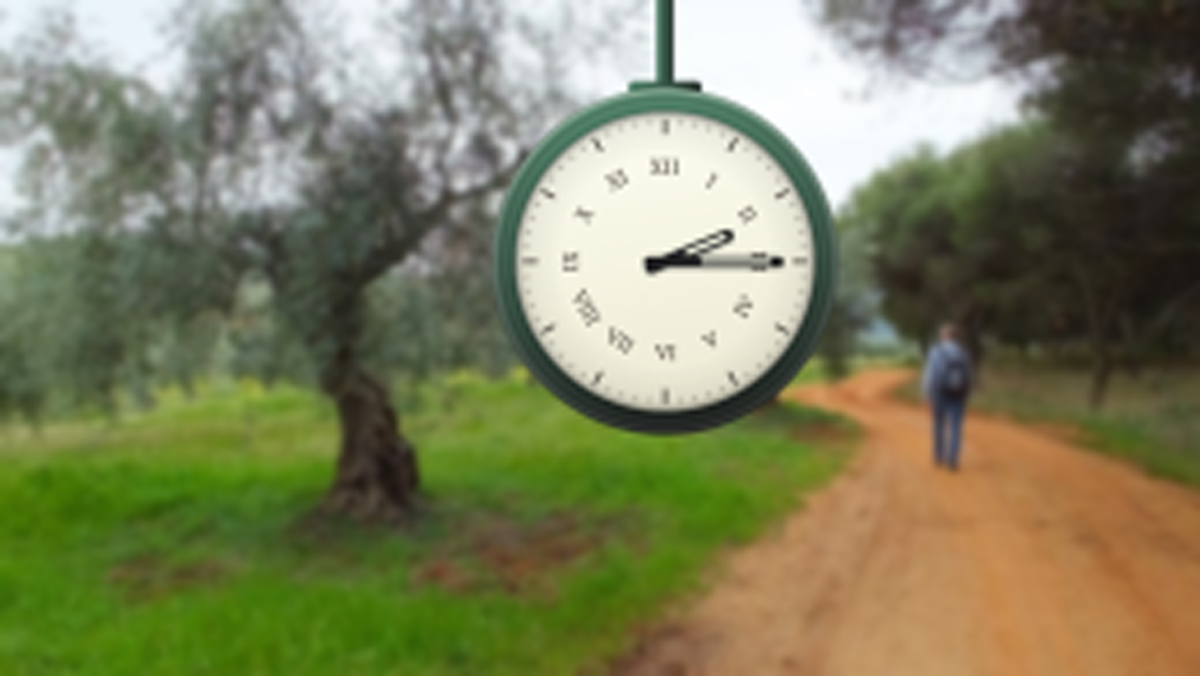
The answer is 2:15
